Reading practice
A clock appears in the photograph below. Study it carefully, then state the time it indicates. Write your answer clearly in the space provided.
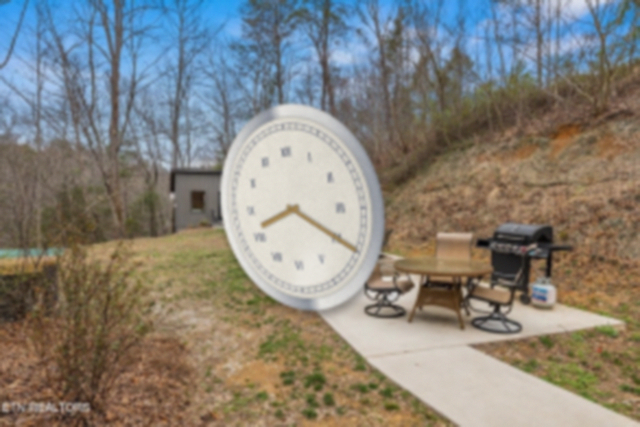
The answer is 8:20
